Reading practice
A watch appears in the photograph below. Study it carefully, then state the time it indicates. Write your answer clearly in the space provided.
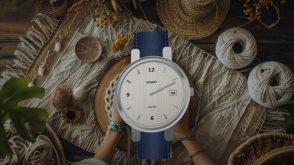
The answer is 2:11
